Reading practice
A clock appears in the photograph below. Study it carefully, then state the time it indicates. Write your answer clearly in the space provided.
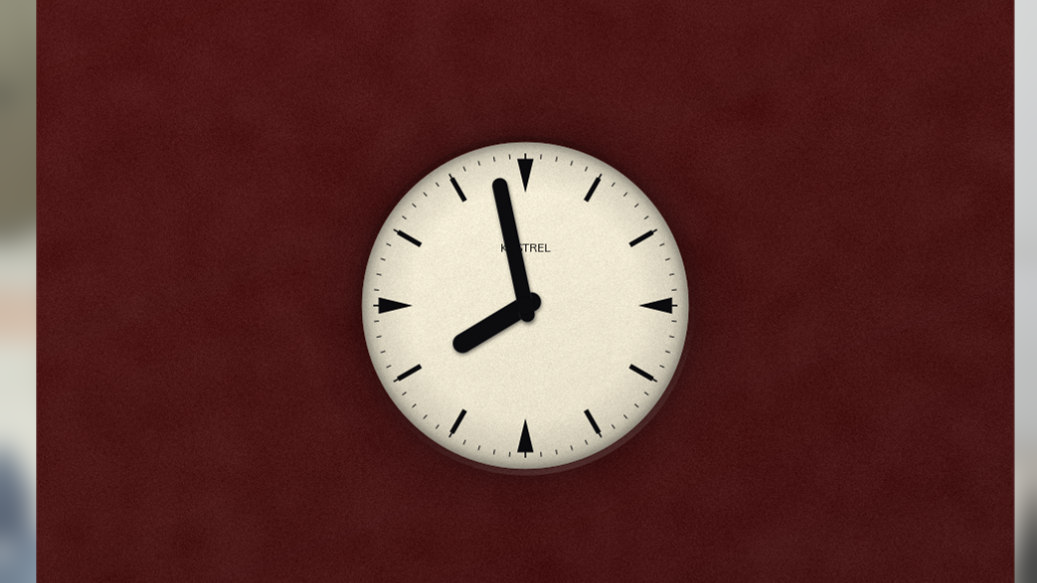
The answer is 7:58
